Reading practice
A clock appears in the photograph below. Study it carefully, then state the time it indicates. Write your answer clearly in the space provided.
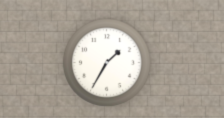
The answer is 1:35
